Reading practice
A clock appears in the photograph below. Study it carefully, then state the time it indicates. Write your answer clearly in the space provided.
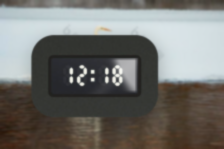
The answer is 12:18
